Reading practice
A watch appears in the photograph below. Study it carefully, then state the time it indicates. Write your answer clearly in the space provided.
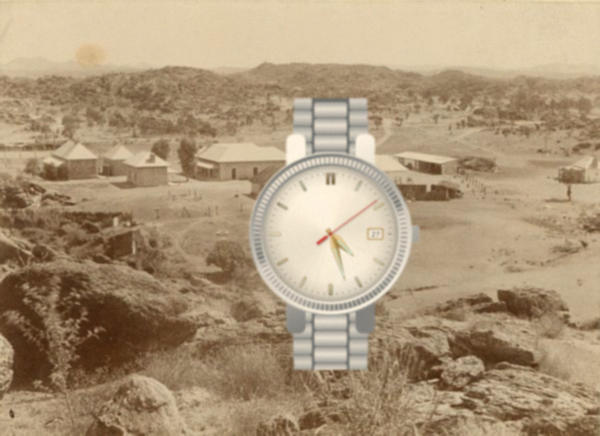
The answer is 4:27:09
